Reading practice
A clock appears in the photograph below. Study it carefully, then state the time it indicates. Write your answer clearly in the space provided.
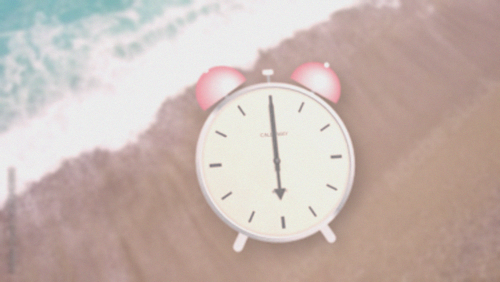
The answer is 6:00
